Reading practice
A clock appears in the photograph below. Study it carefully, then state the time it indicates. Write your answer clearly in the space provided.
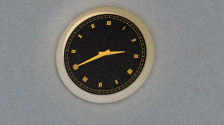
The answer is 2:40
